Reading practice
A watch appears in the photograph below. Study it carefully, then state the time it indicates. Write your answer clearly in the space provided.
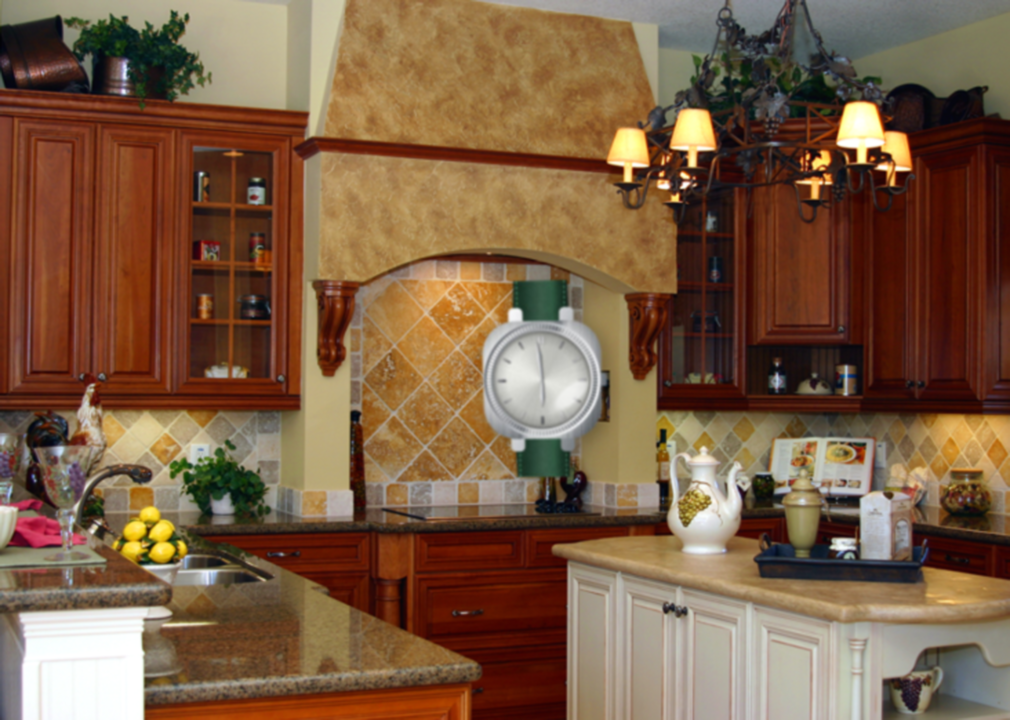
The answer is 5:59
